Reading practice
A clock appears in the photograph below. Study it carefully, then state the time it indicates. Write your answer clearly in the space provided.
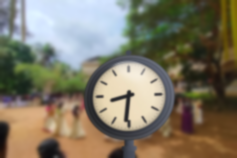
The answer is 8:31
